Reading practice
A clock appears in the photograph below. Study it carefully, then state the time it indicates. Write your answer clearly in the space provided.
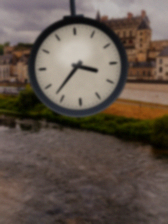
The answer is 3:37
